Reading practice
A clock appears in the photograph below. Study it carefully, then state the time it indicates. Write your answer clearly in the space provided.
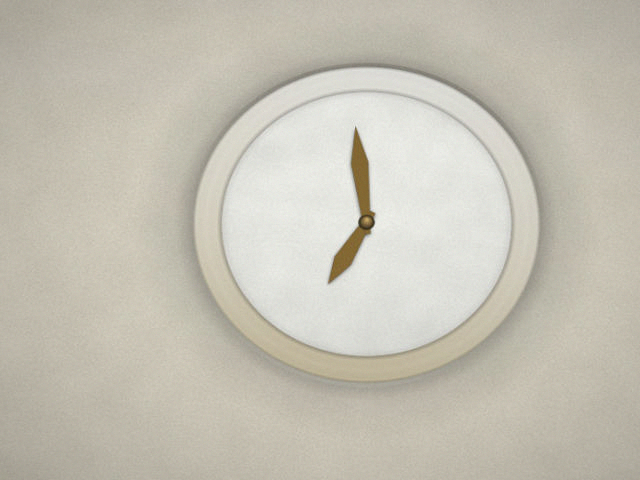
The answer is 6:59
